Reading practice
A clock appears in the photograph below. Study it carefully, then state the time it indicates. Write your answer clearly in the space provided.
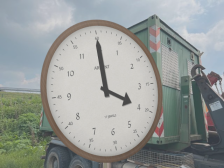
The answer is 4:00
